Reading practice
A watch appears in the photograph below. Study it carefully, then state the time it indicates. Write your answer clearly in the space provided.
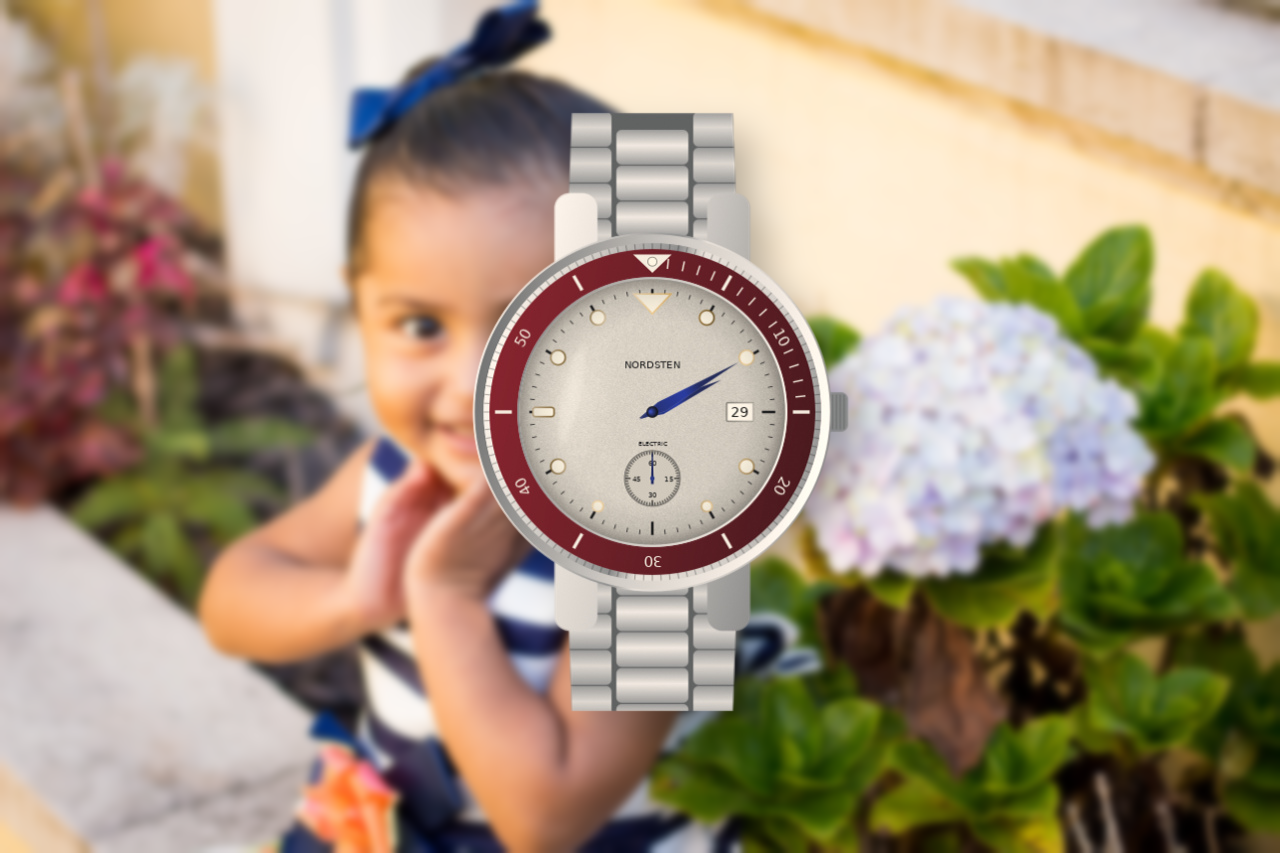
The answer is 2:10
